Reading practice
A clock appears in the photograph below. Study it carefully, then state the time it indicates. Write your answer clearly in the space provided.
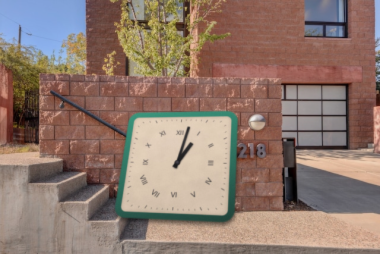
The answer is 1:02
